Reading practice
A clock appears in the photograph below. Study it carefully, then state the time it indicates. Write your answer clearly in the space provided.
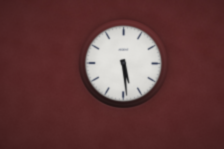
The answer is 5:29
